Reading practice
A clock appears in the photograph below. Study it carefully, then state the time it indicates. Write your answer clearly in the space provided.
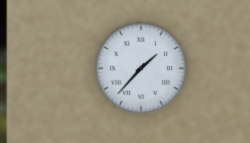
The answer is 1:37
